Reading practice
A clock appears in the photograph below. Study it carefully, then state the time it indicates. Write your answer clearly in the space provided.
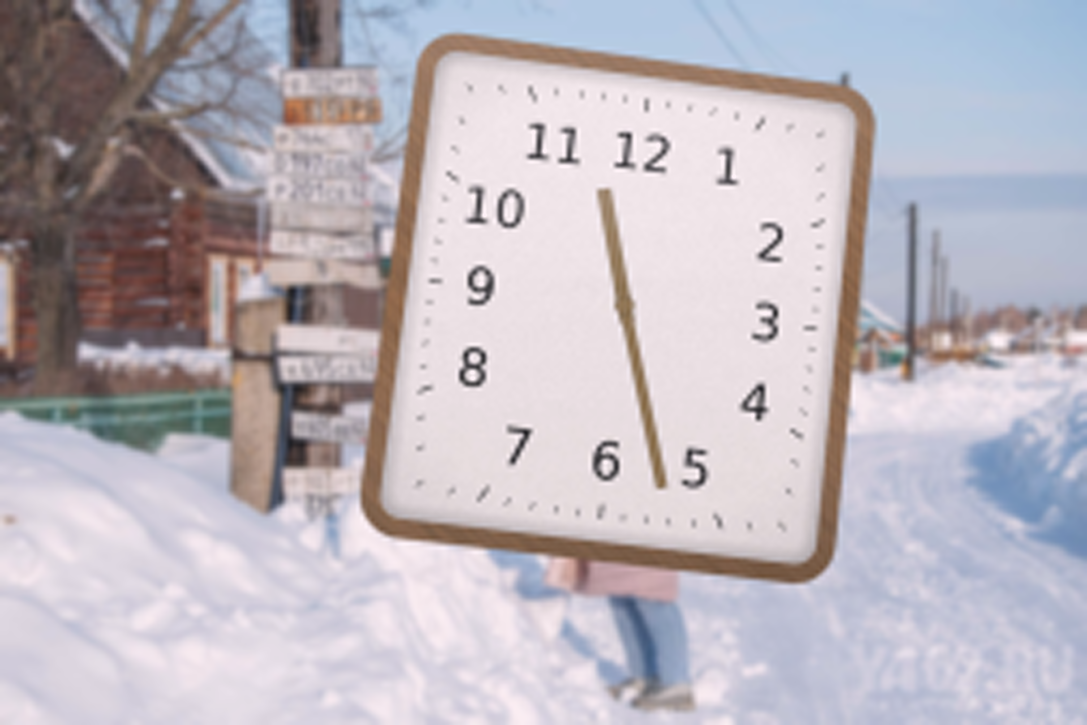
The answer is 11:27
